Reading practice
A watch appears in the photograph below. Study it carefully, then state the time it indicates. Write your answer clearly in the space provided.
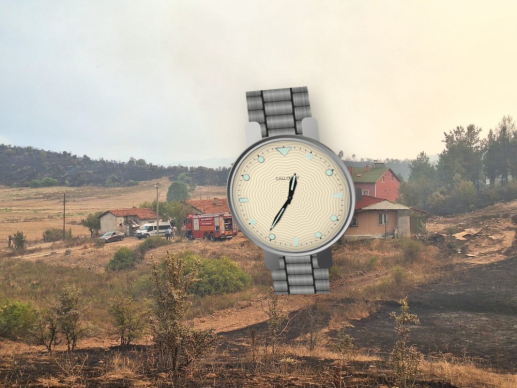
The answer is 12:36
